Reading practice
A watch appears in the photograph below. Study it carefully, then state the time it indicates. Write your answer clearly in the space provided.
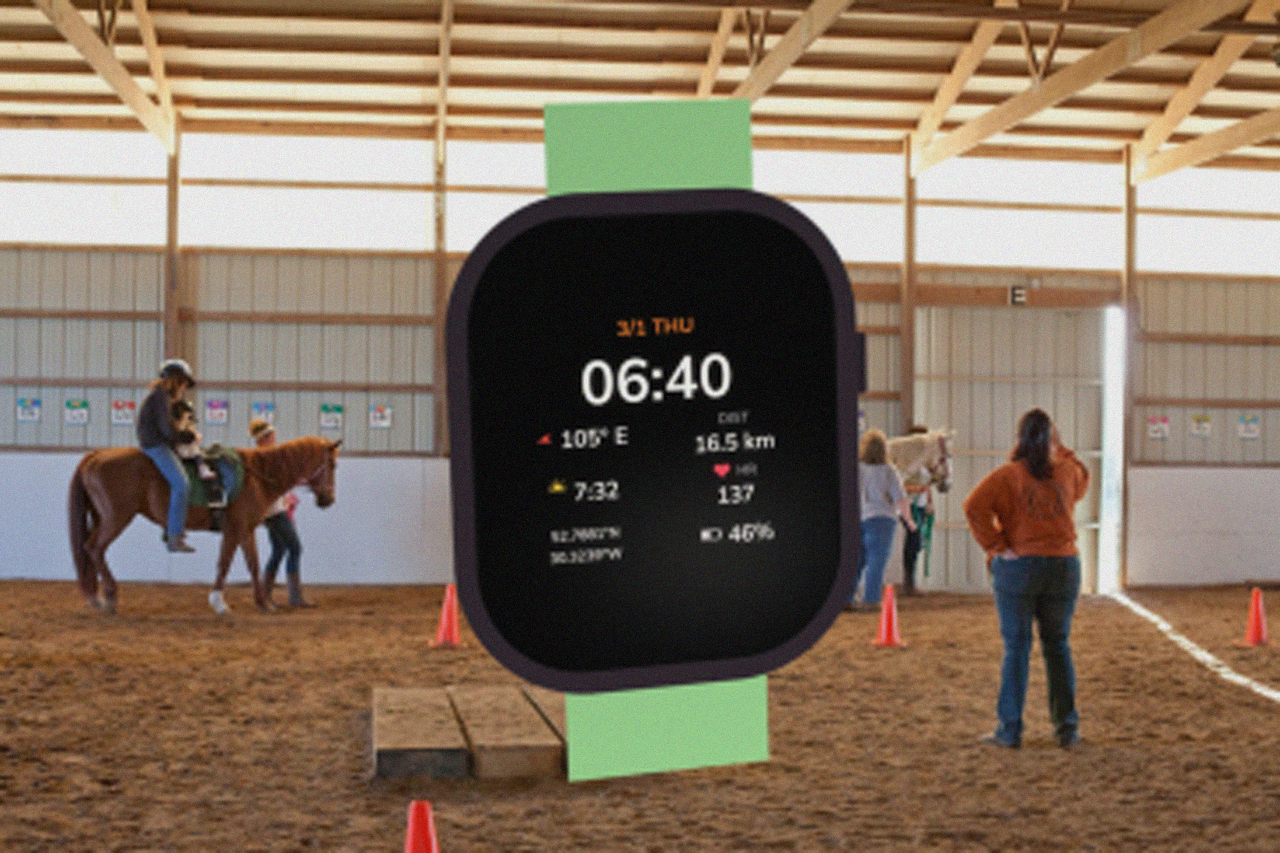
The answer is 6:40
